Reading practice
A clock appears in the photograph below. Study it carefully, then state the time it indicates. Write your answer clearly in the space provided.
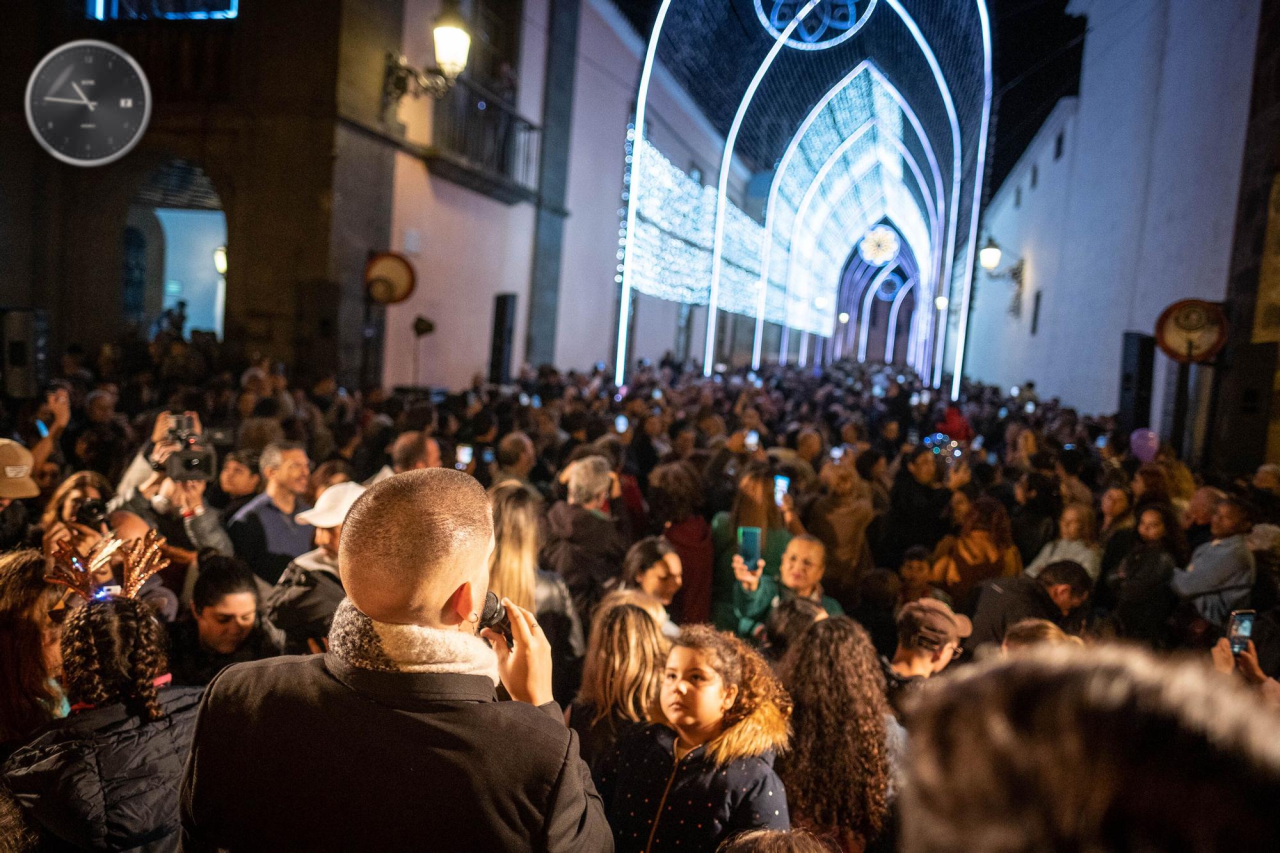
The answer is 10:46
